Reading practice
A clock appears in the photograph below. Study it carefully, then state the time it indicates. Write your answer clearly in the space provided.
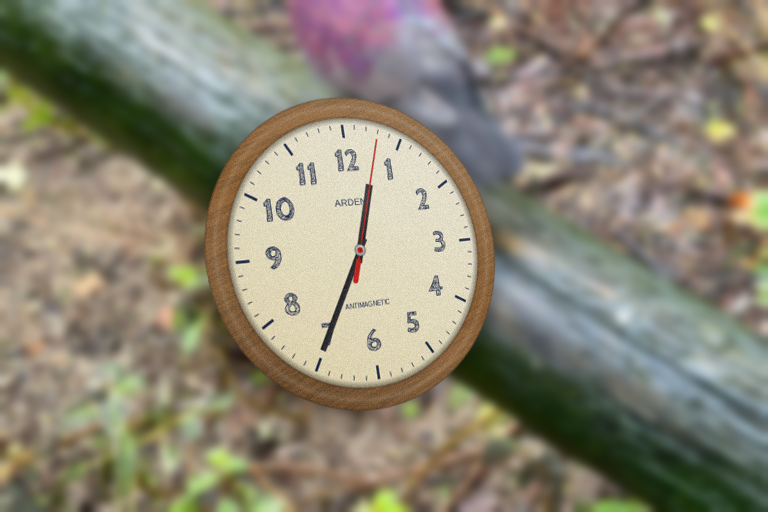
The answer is 12:35:03
